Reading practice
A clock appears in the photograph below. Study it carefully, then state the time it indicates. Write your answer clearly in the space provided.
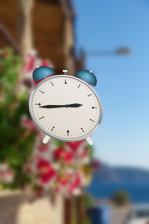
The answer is 2:44
